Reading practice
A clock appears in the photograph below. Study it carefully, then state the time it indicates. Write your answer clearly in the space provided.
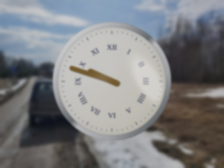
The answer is 9:48
